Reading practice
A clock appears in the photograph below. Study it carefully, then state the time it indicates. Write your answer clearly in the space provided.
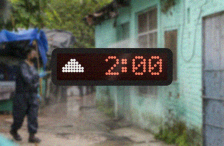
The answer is 2:00
